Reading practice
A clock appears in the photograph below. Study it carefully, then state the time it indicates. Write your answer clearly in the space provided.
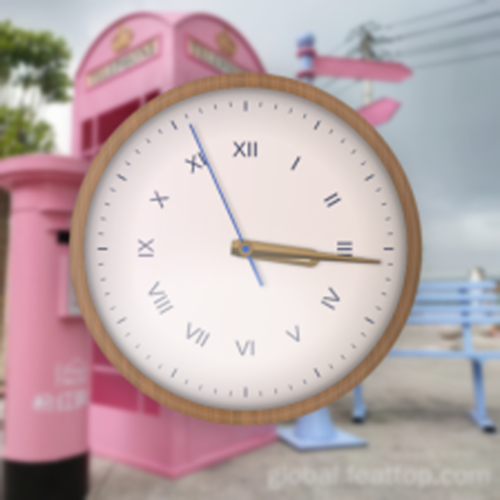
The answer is 3:15:56
